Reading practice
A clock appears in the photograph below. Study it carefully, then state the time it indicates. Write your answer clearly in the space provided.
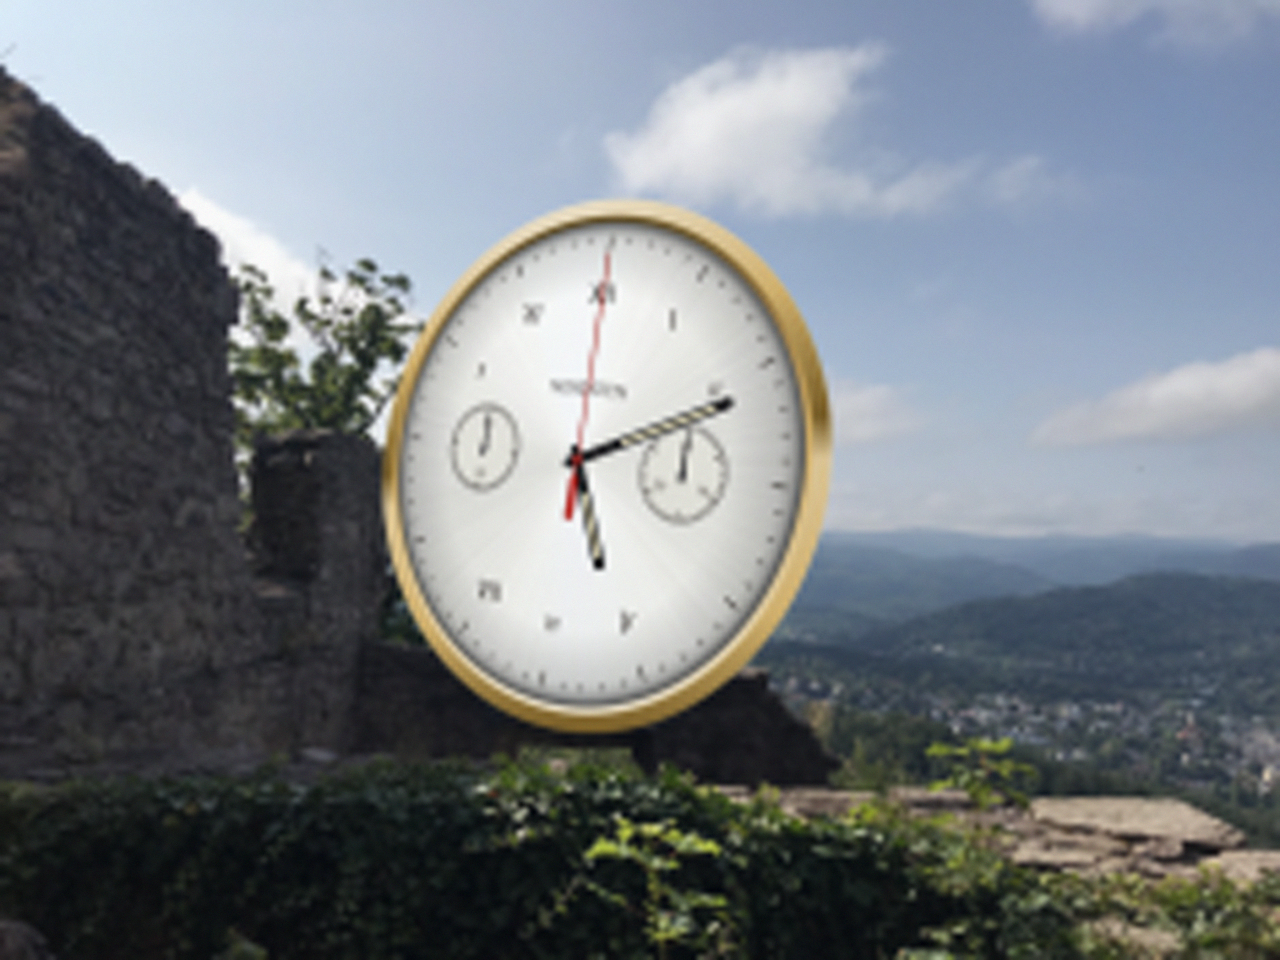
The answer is 5:11
